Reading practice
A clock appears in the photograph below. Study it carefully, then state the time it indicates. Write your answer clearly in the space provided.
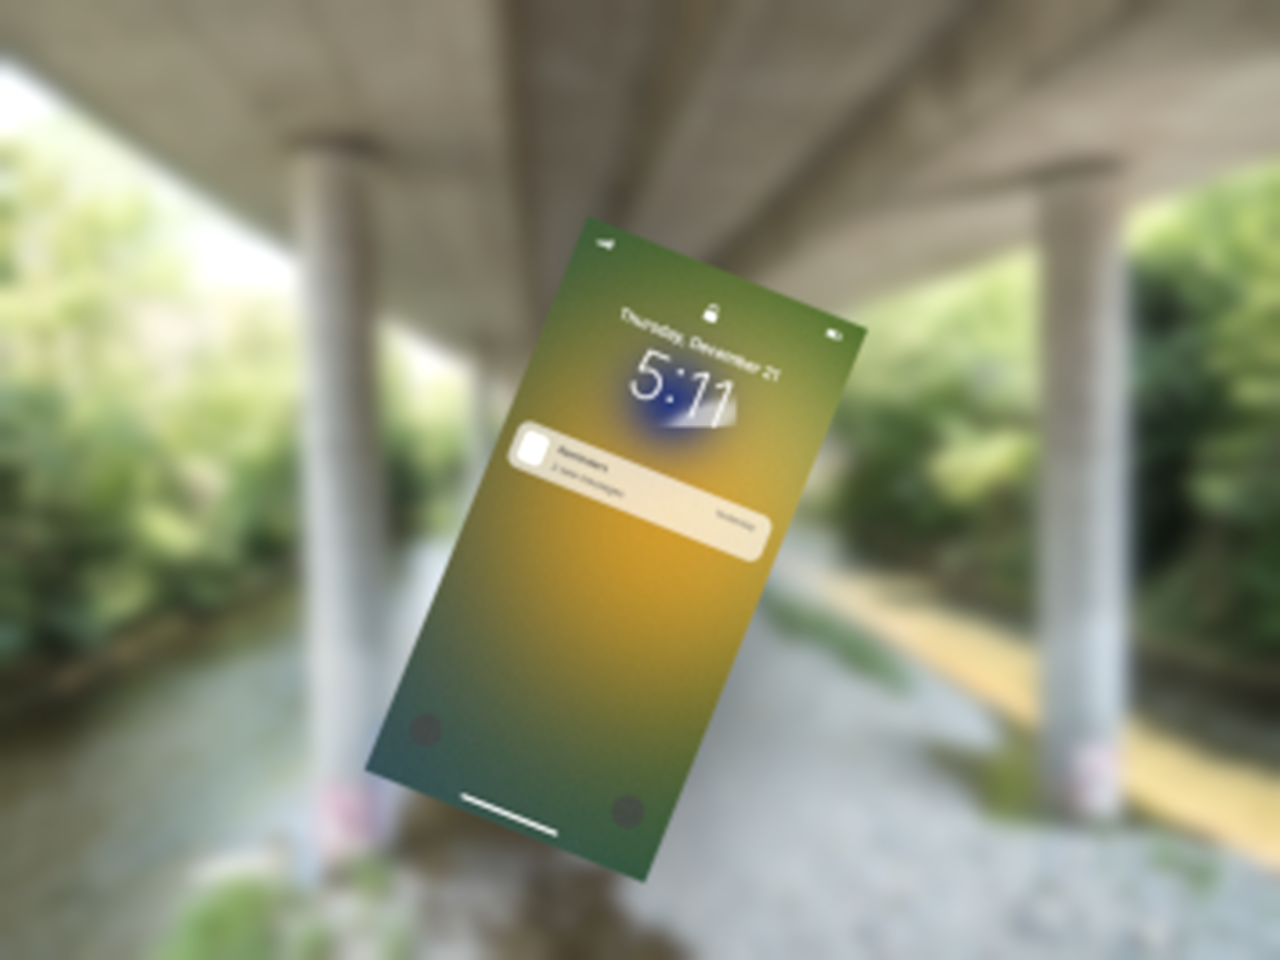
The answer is 5:11
